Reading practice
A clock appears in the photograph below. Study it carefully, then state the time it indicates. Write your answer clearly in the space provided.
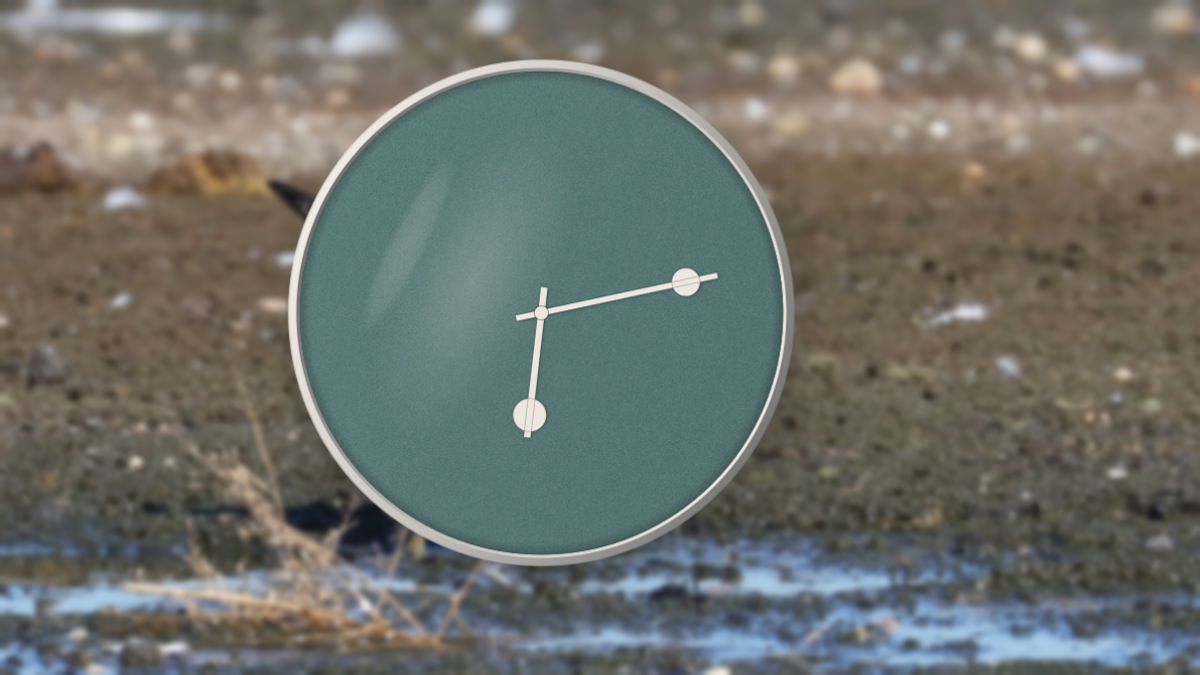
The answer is 6:13
